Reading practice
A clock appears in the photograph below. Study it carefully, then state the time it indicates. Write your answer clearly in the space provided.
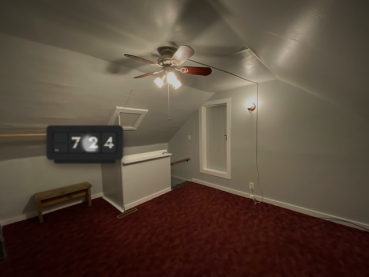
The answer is 7:24
